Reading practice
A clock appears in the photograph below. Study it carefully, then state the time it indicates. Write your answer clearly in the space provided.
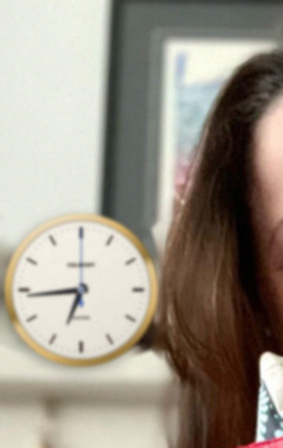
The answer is 6:44:00
